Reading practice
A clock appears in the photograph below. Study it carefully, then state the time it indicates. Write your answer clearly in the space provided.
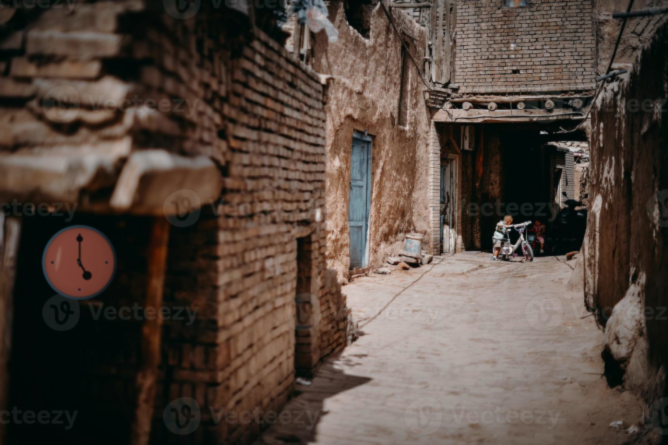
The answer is 5:00
